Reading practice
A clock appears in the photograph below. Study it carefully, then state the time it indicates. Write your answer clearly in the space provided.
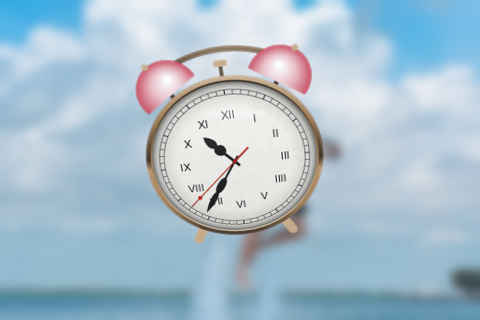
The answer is 10:35:38
